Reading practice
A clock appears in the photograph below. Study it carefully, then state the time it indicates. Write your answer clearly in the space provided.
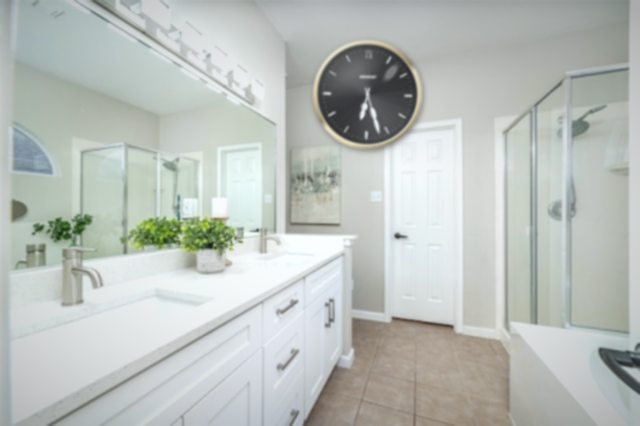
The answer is 6:27
